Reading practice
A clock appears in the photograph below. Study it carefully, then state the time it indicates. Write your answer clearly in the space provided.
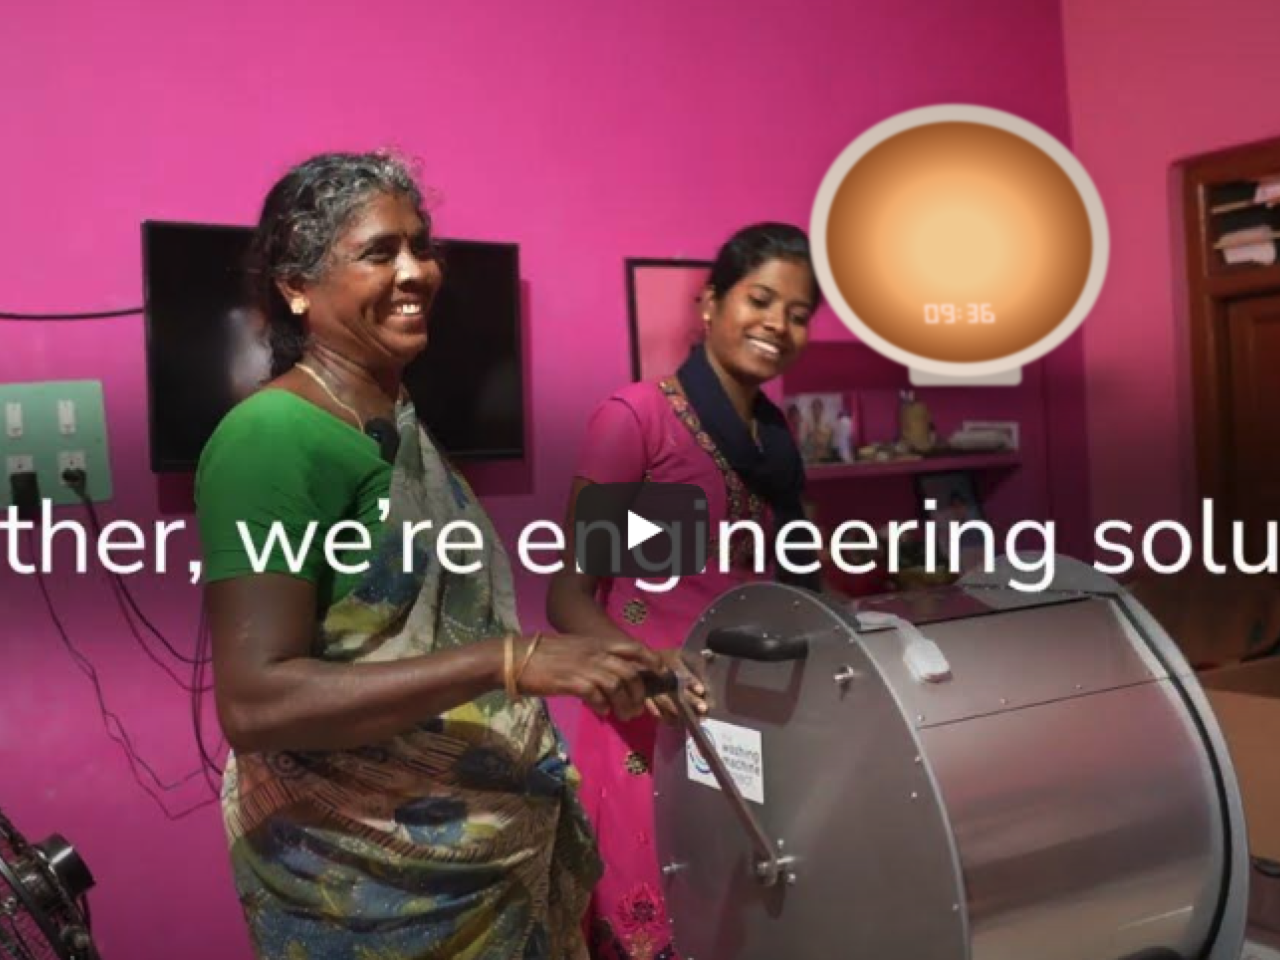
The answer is 9:36
